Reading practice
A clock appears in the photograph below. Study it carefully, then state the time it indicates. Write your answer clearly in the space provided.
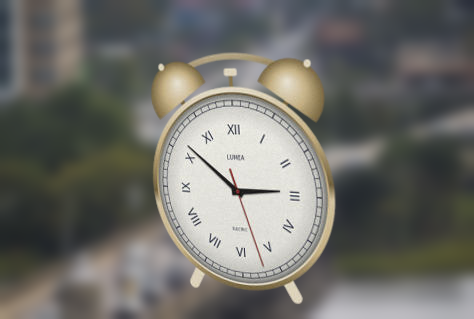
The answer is 2:51:27
